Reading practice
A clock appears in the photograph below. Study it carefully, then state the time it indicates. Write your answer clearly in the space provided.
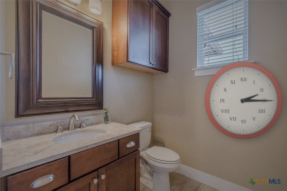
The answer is 2:15
